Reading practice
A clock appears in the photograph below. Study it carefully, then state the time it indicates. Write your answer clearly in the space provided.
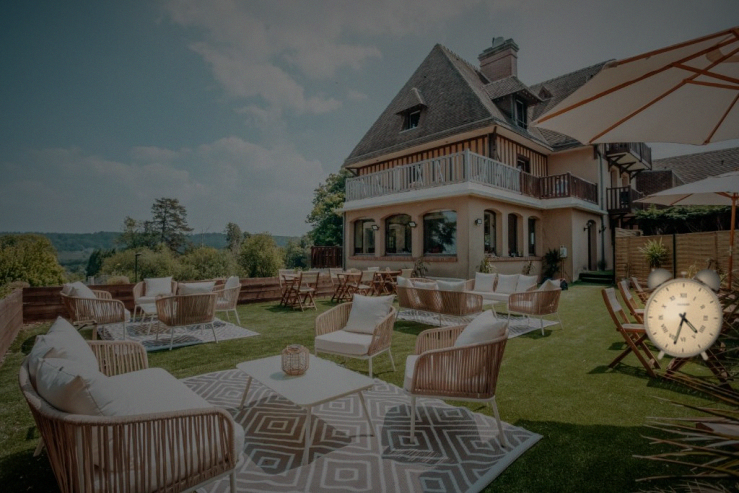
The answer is 4:33
